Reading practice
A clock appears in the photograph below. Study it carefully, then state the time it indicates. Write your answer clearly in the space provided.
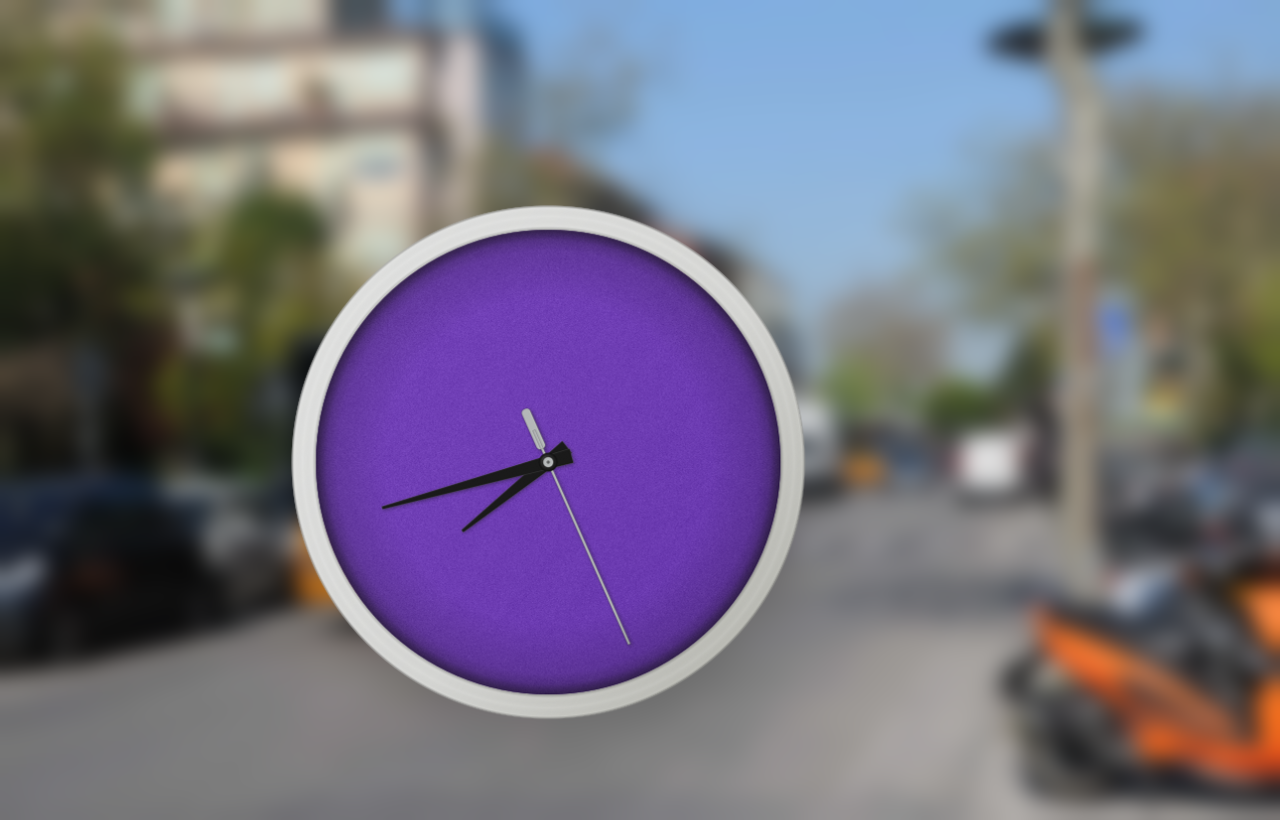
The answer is 7:42:26
